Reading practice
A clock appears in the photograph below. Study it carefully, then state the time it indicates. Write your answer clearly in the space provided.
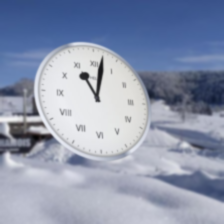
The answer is 11:02
